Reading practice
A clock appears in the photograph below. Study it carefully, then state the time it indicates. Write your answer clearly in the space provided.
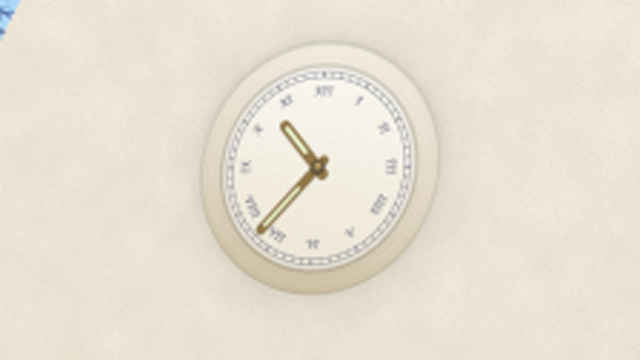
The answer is 10:37
